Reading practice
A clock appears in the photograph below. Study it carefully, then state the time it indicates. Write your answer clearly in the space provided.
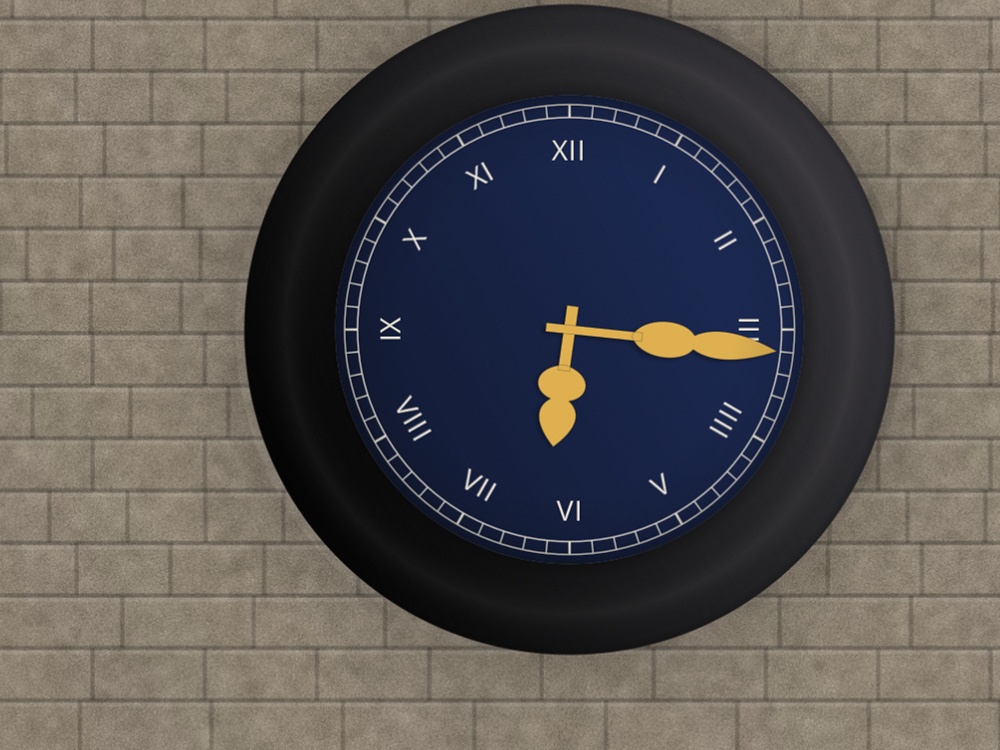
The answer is 6:16
